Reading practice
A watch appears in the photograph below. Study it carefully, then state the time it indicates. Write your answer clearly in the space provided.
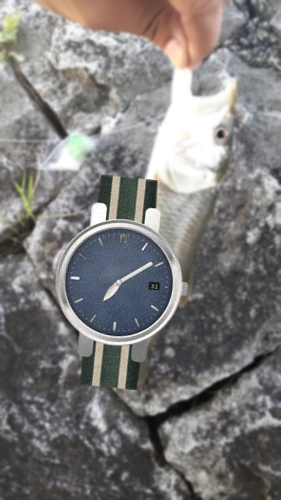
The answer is 7:09
